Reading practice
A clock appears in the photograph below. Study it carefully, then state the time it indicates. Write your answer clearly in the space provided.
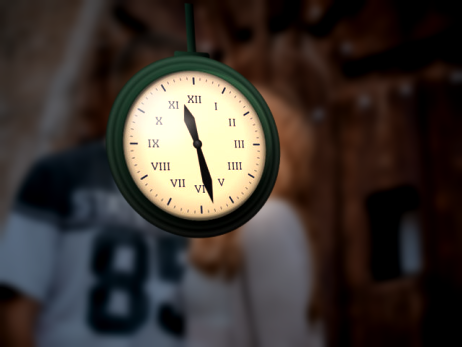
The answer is 11:28
